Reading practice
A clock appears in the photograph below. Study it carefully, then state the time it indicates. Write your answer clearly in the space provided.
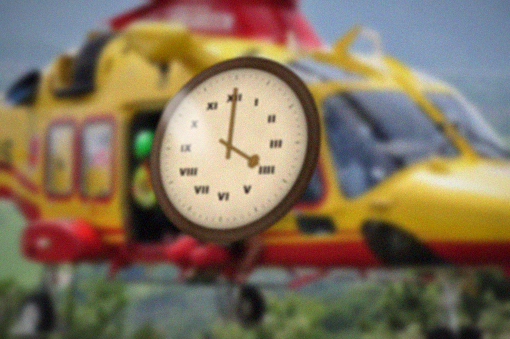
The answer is 4:00
